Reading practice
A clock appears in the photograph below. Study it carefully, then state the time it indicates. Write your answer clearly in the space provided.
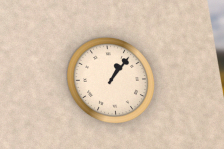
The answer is 1:07
